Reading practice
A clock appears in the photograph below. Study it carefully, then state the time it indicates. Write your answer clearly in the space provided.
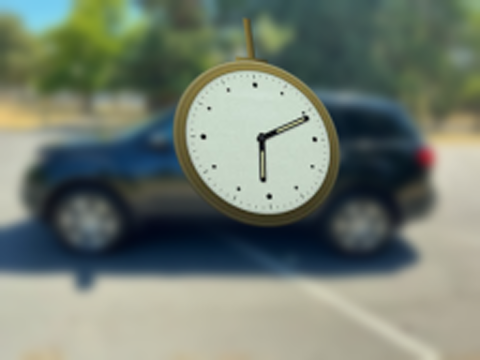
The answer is 6:11
